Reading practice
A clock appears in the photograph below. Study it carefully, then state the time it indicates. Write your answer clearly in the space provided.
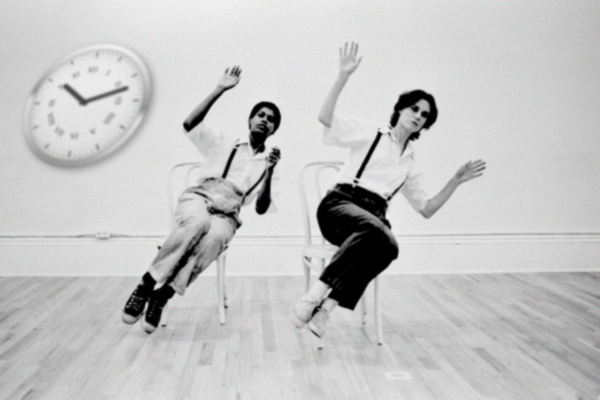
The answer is 10:12
